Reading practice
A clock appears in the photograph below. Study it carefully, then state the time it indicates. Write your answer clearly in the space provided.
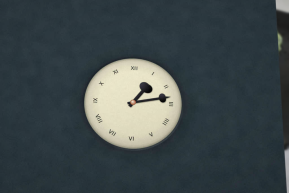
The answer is 1:13
